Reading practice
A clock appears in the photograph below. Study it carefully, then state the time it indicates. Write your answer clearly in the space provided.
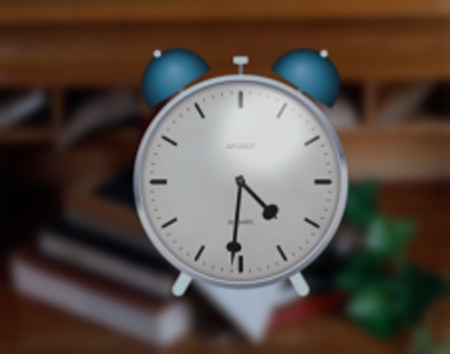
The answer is 4:31
